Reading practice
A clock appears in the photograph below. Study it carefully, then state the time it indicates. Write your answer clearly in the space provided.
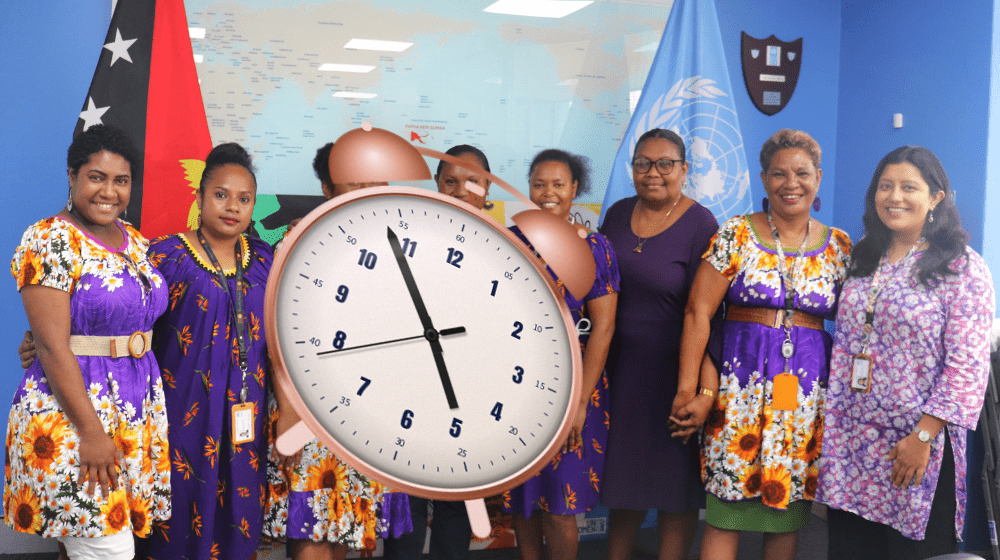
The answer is 4:53:39
